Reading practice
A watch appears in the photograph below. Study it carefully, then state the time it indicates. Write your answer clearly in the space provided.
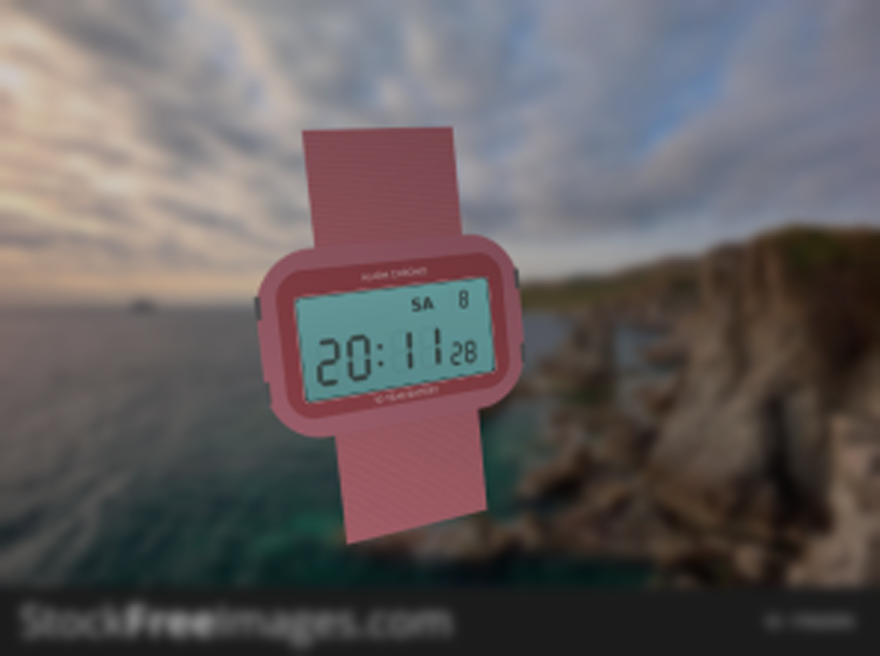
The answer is 20:11:28
